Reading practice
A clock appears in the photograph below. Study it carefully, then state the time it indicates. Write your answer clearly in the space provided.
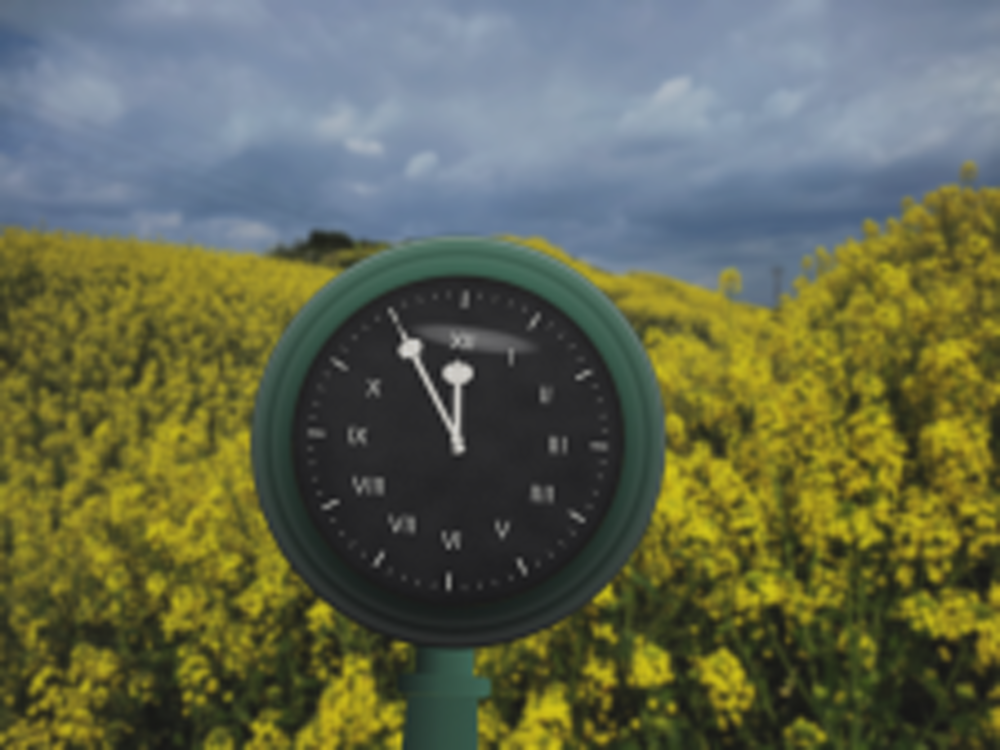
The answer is 11:55
